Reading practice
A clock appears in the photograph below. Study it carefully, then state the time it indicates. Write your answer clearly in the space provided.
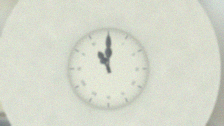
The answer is 11:00
